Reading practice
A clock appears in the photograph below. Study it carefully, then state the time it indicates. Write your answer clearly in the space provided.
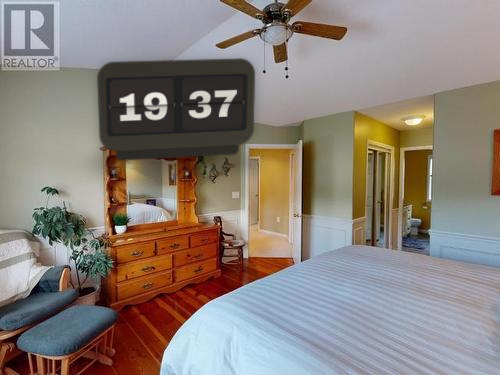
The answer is 19:37
